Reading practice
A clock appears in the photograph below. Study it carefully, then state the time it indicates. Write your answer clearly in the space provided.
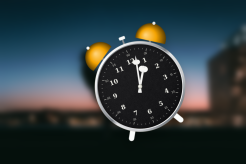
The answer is 1:02
